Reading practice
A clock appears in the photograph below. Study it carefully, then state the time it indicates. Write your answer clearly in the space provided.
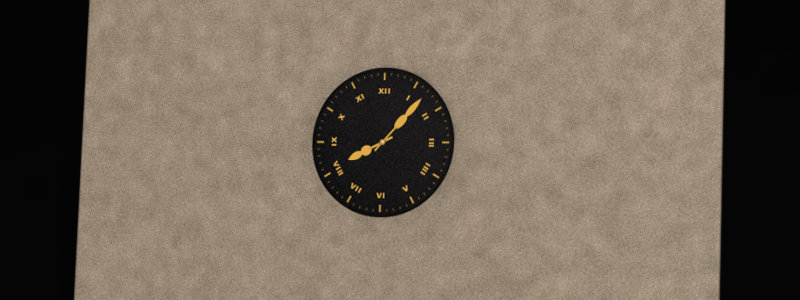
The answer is 8:07
